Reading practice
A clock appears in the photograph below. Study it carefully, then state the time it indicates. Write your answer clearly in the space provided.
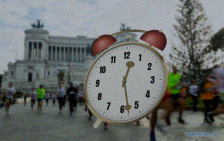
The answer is 12:28
